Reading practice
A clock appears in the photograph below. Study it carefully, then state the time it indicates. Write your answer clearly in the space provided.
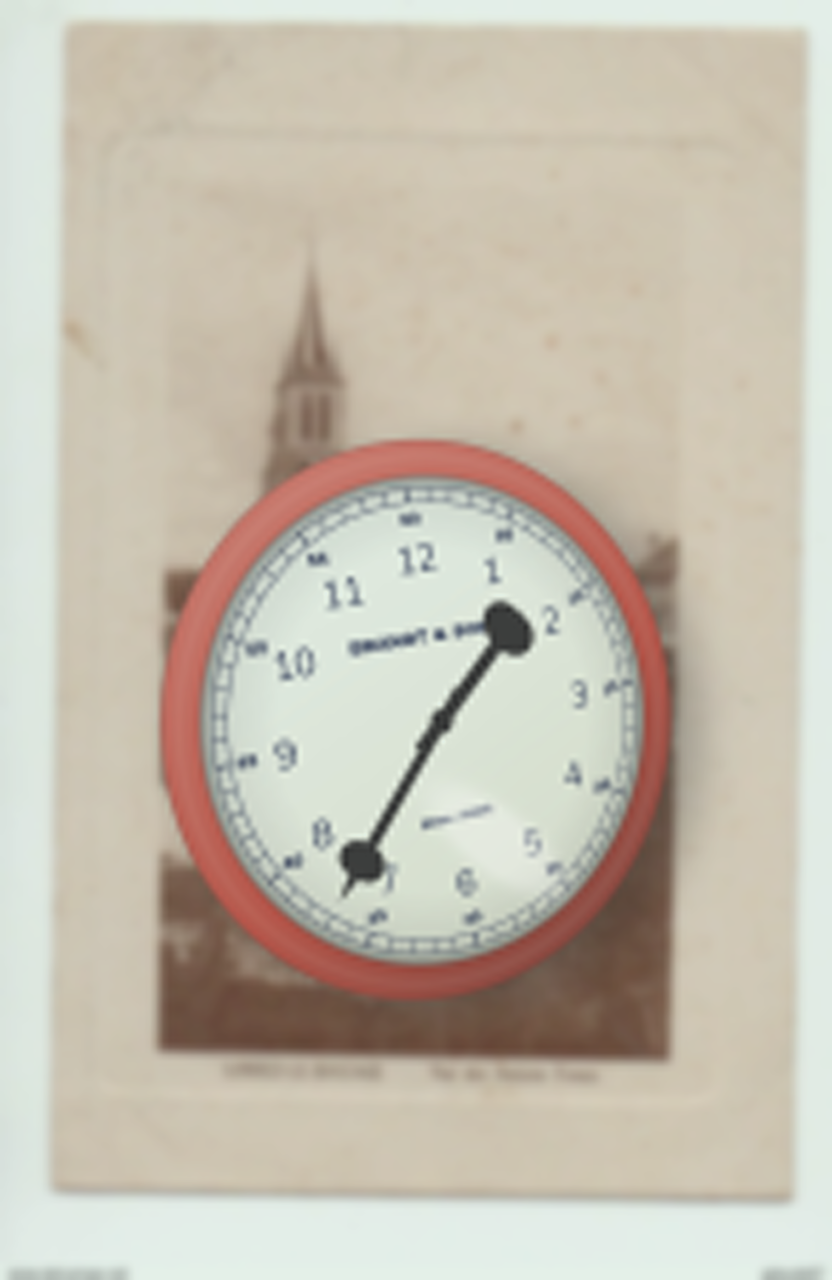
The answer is 1:37
